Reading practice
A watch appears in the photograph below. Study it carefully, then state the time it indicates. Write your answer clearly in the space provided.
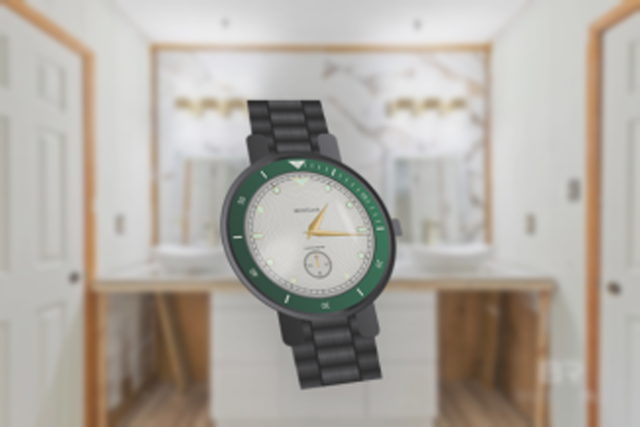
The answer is 1:16
